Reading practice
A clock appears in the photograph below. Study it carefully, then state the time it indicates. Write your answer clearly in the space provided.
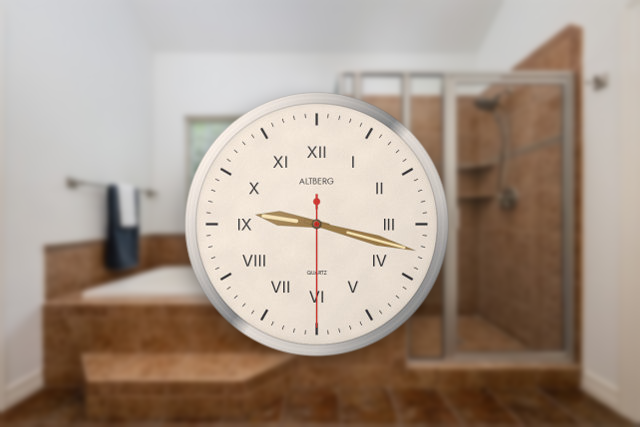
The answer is 9:17:30
